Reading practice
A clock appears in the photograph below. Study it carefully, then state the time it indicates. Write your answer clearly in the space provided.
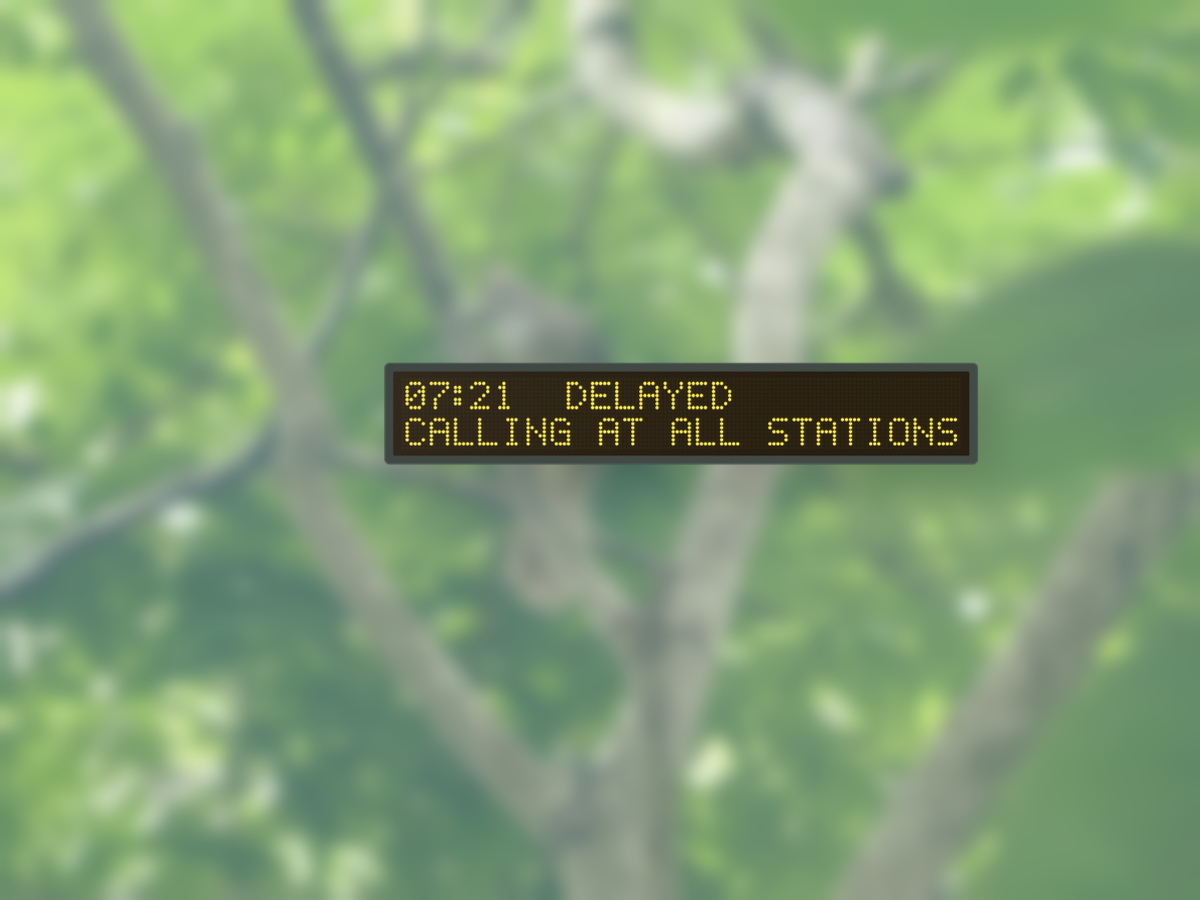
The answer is 7:21
